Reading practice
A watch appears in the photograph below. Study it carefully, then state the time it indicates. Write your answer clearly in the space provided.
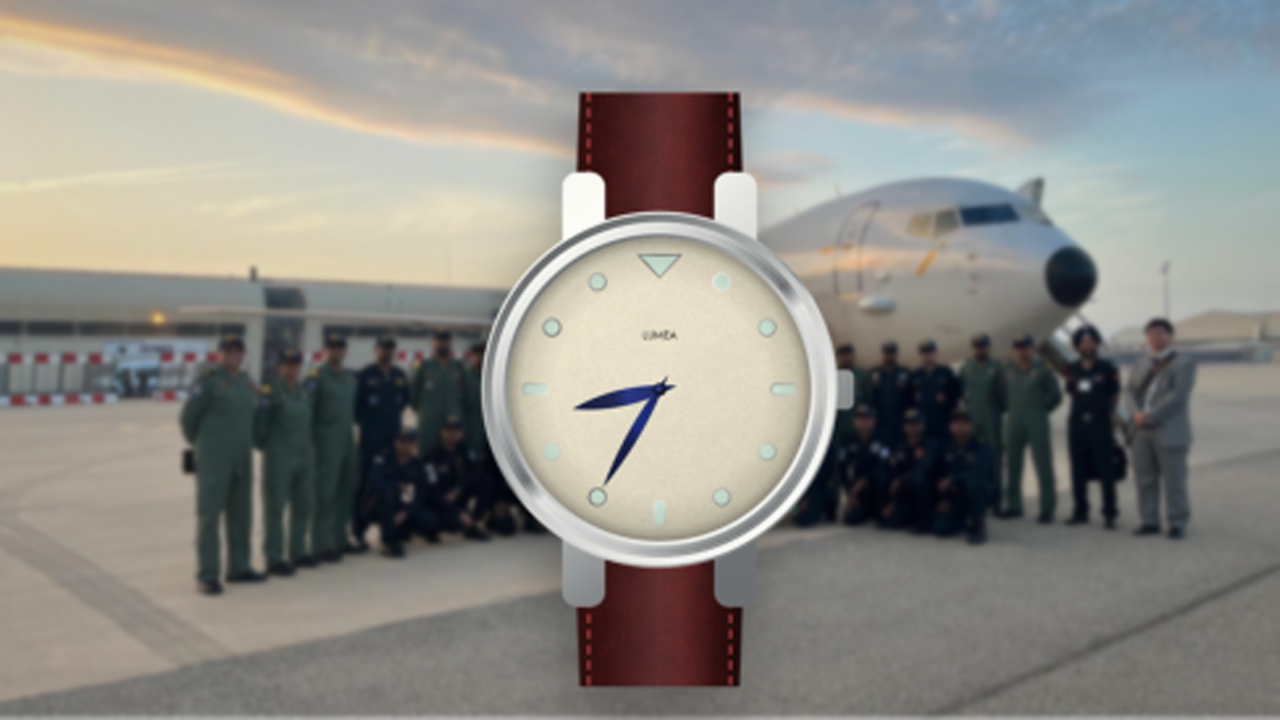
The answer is 8:35
